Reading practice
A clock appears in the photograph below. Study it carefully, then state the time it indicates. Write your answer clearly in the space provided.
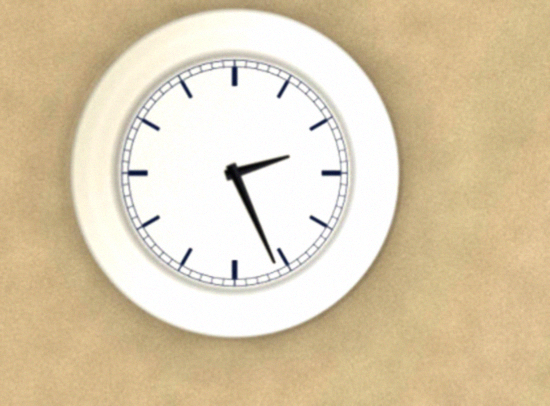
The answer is 2:26
